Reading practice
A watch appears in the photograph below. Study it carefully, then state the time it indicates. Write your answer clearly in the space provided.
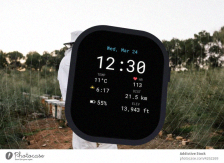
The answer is 12:30
